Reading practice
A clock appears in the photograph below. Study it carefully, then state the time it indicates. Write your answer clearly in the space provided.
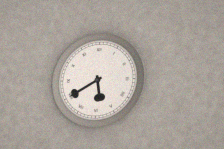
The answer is 5:40
